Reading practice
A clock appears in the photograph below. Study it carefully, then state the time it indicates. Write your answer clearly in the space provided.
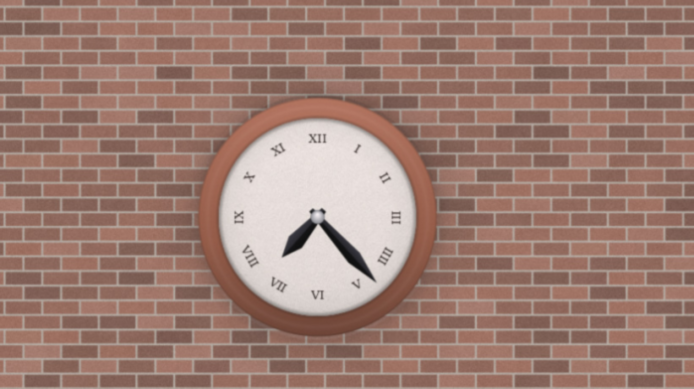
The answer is 7:23
